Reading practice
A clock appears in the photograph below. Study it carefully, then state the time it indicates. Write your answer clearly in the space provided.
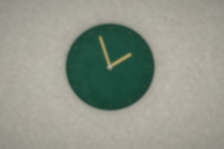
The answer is 1:57
